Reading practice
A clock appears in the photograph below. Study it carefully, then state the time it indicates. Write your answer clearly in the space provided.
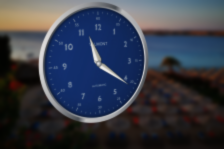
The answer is 11:21
